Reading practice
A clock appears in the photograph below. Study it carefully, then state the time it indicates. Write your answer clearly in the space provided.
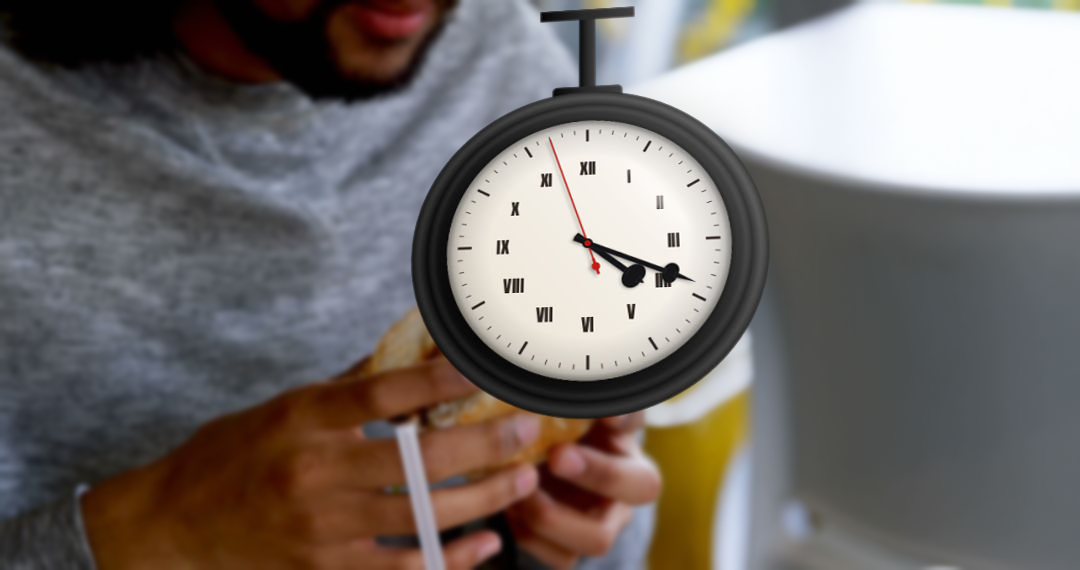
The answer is 4:18:57
